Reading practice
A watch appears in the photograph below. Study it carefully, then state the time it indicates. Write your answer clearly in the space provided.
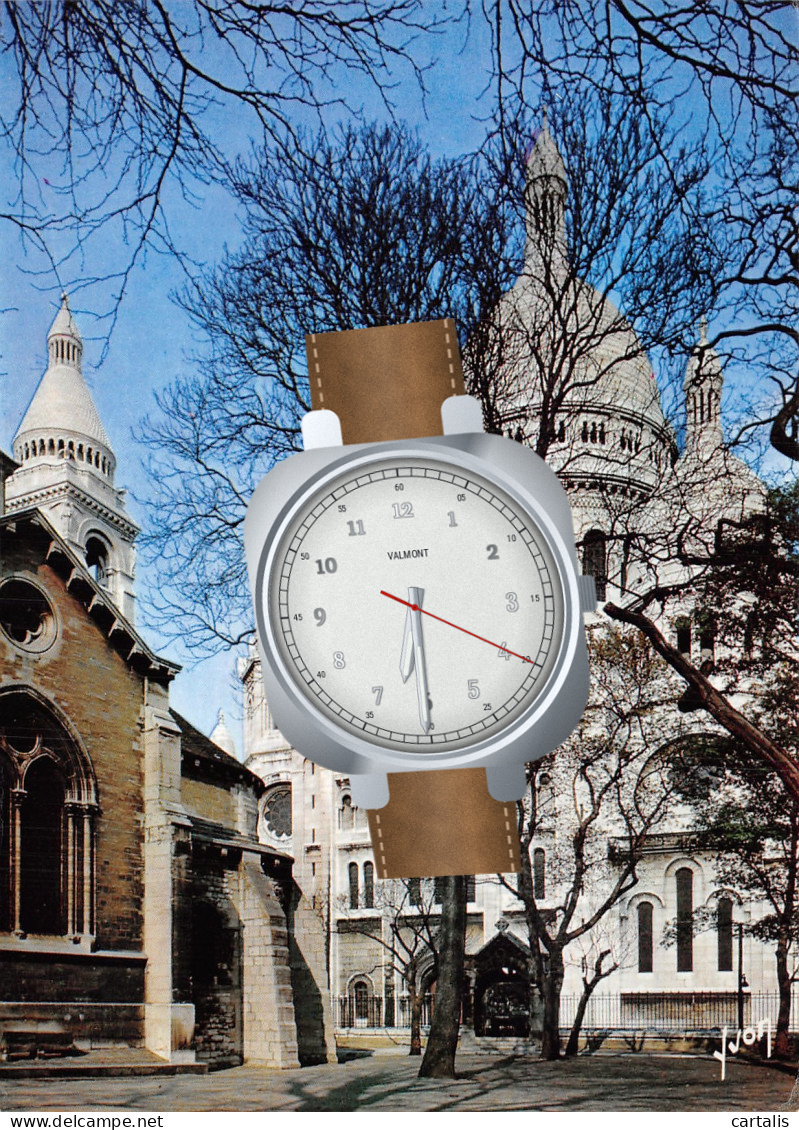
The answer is 6:30:20
